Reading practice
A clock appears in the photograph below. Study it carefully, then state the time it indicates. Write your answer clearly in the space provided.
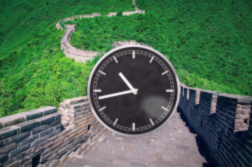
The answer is 10:43
